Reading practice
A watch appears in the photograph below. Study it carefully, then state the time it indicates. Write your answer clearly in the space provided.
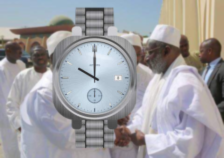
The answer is 10:00
